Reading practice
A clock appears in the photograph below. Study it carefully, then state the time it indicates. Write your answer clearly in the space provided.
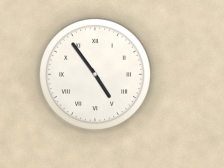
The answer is 4:54
